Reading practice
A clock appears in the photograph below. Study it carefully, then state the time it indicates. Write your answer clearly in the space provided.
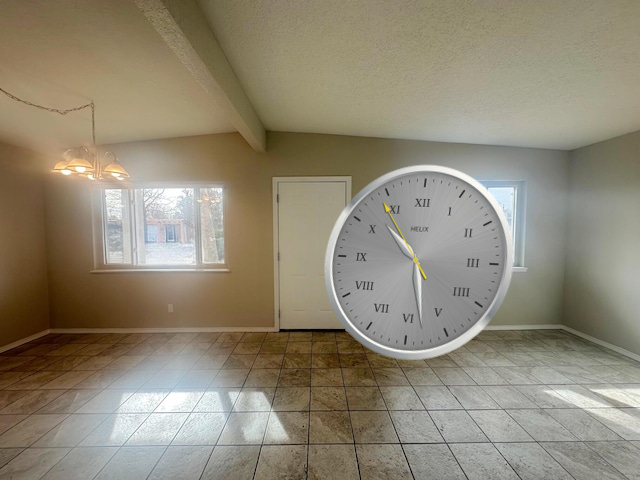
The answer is 10:27:54
